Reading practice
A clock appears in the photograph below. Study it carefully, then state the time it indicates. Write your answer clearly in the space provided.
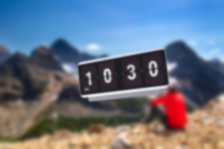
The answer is 10:30
